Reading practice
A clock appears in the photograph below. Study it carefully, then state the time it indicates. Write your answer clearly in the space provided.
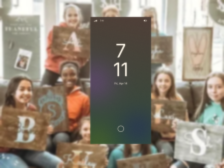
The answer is 7:11
